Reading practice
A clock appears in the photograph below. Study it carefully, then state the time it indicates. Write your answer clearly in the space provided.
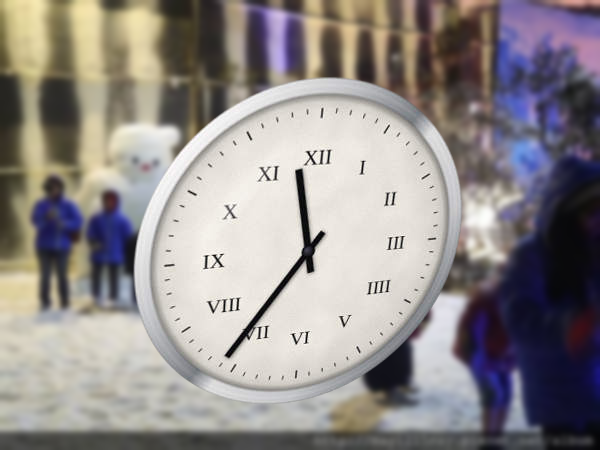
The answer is 11:36
